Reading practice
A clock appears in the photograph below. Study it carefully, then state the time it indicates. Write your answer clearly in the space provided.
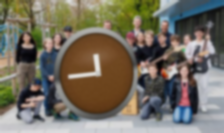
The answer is 11:44
